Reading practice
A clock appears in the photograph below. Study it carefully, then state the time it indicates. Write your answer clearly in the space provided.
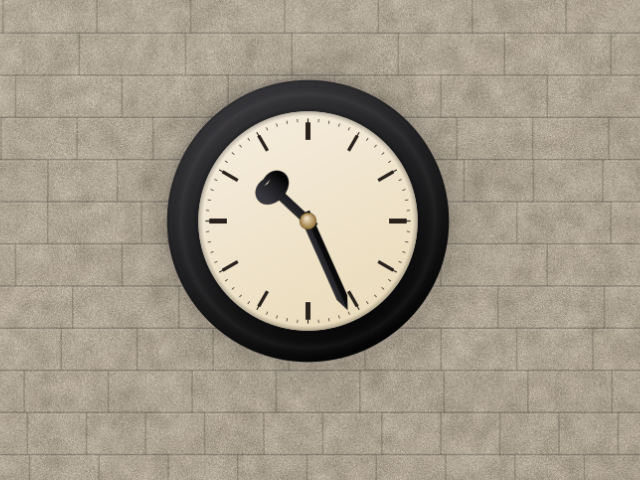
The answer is 10:26
